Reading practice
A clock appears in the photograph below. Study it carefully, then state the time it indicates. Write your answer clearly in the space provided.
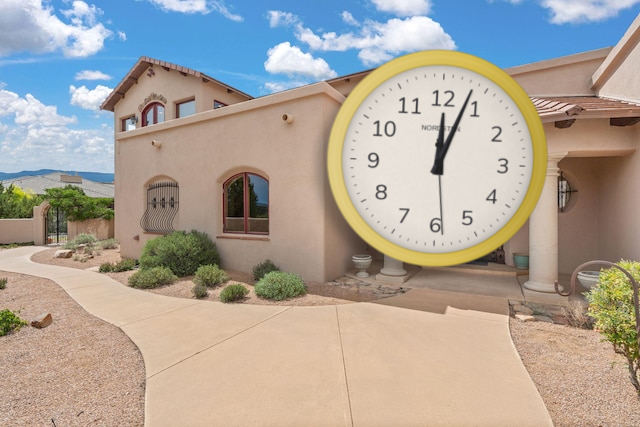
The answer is 12:03:29
